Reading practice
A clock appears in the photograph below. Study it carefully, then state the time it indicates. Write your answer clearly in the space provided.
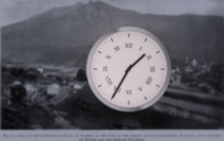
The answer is 1:35
